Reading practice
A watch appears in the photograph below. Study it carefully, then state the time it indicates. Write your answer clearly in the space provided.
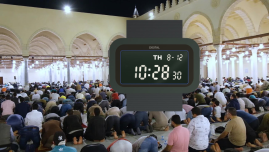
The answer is 10:28:30
